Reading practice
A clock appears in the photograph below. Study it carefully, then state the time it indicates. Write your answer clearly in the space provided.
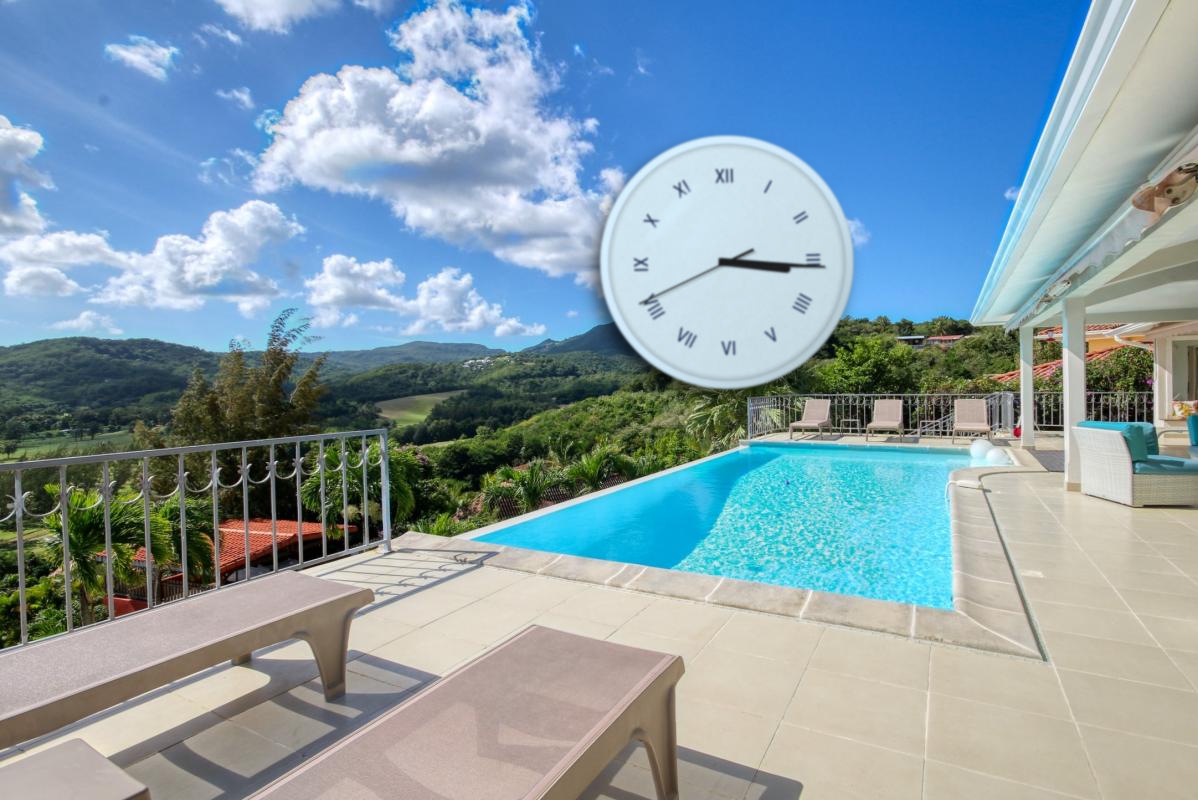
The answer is 3:15:41
